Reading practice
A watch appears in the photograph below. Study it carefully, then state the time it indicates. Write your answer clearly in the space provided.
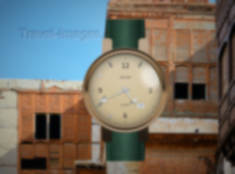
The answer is 4:41
